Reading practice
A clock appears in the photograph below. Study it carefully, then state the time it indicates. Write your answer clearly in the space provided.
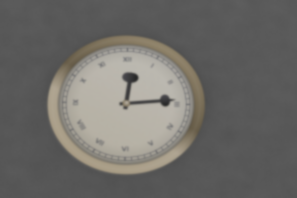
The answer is 12:14
